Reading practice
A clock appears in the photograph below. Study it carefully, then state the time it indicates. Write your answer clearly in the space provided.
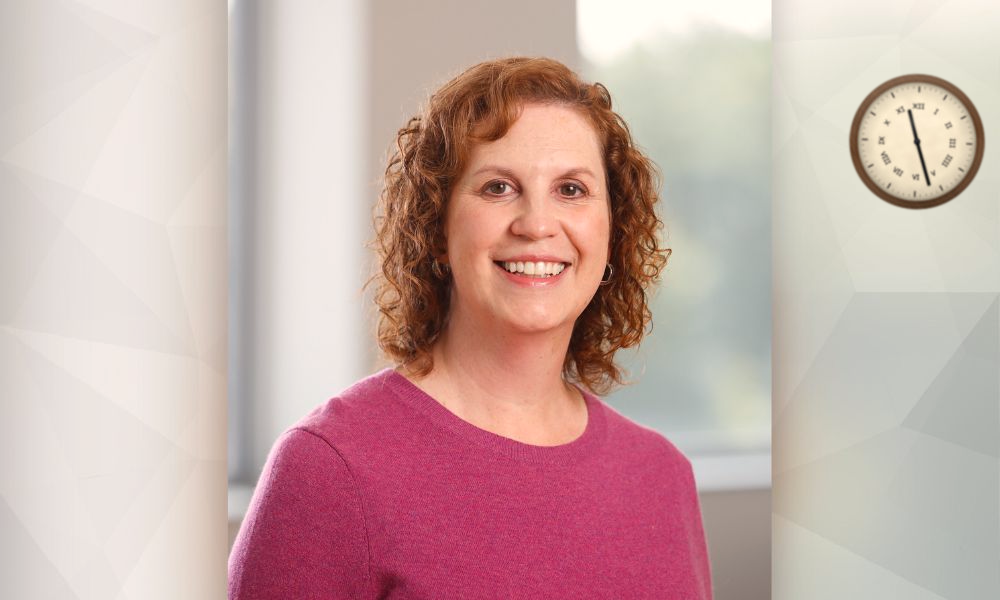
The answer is 11:27
